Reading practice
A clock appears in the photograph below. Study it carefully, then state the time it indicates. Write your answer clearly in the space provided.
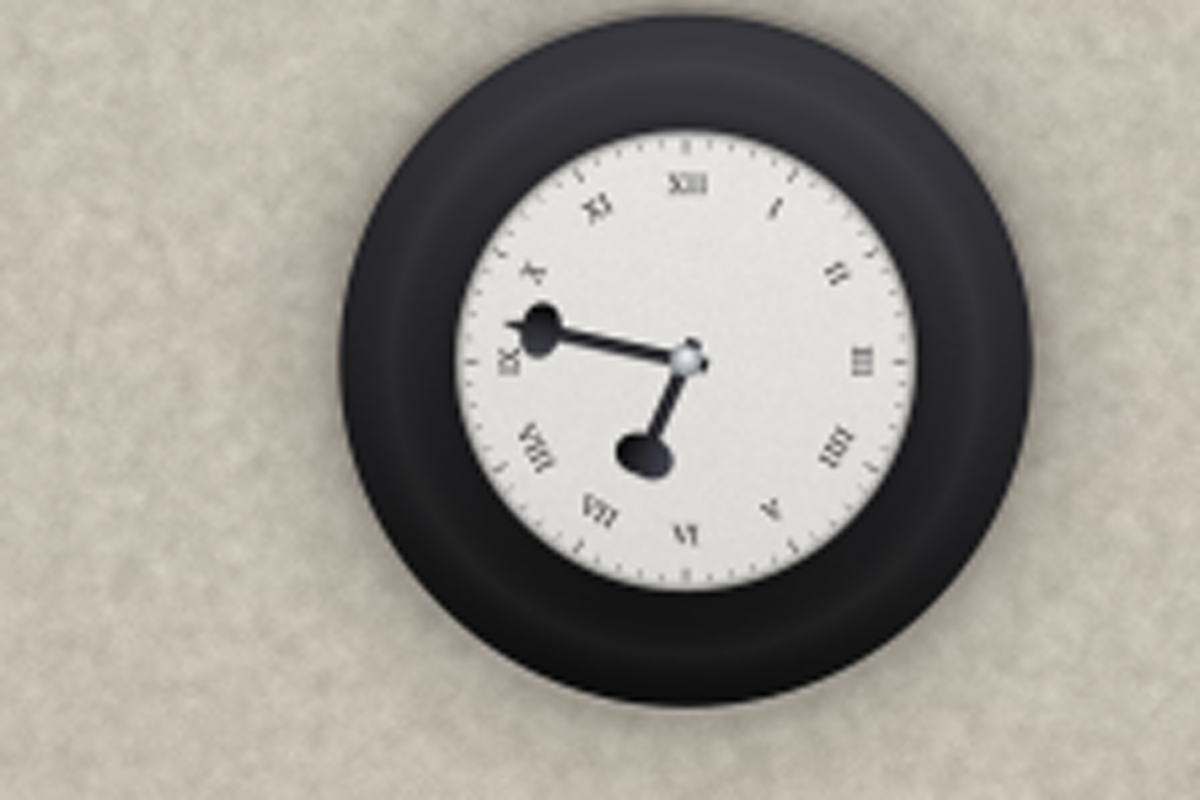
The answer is 6:47
